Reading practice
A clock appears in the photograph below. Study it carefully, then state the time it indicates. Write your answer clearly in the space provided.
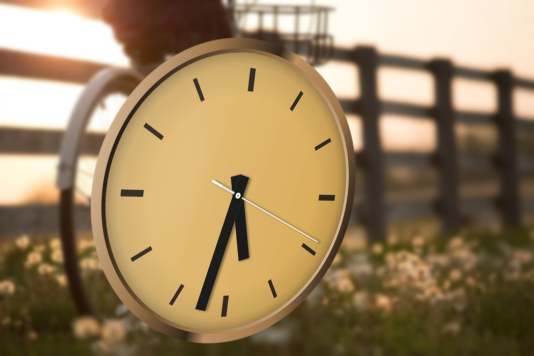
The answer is 5:32:19
